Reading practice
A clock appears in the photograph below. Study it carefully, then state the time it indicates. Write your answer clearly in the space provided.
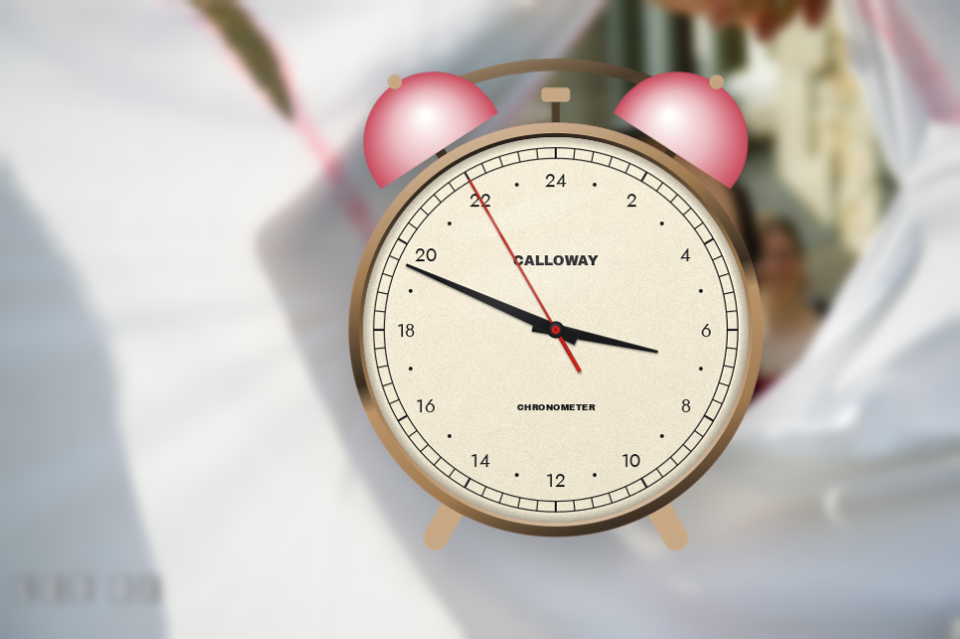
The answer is 6:48:55
